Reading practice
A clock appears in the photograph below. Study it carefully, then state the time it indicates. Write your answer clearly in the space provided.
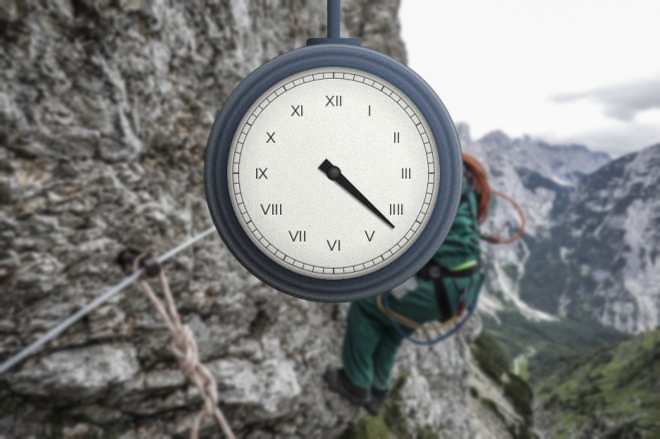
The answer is 4:22
